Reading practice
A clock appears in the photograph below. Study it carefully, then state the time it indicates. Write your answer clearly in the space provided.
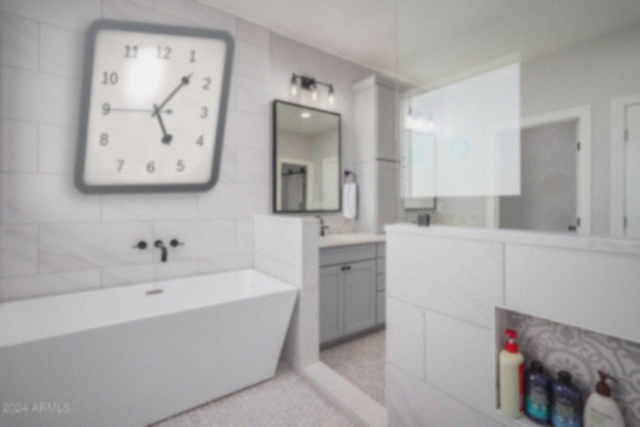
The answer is 5:06:45
